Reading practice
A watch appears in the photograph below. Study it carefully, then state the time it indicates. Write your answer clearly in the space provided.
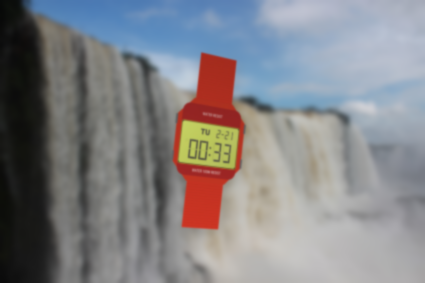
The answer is 0:33
